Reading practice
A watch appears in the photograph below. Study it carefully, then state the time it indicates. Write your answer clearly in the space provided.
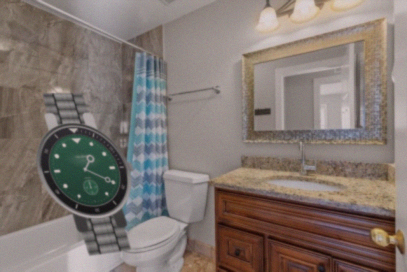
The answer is 1:20
